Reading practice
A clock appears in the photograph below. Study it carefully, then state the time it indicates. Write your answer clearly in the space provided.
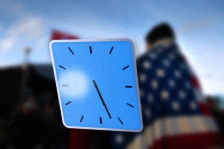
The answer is 5:27
